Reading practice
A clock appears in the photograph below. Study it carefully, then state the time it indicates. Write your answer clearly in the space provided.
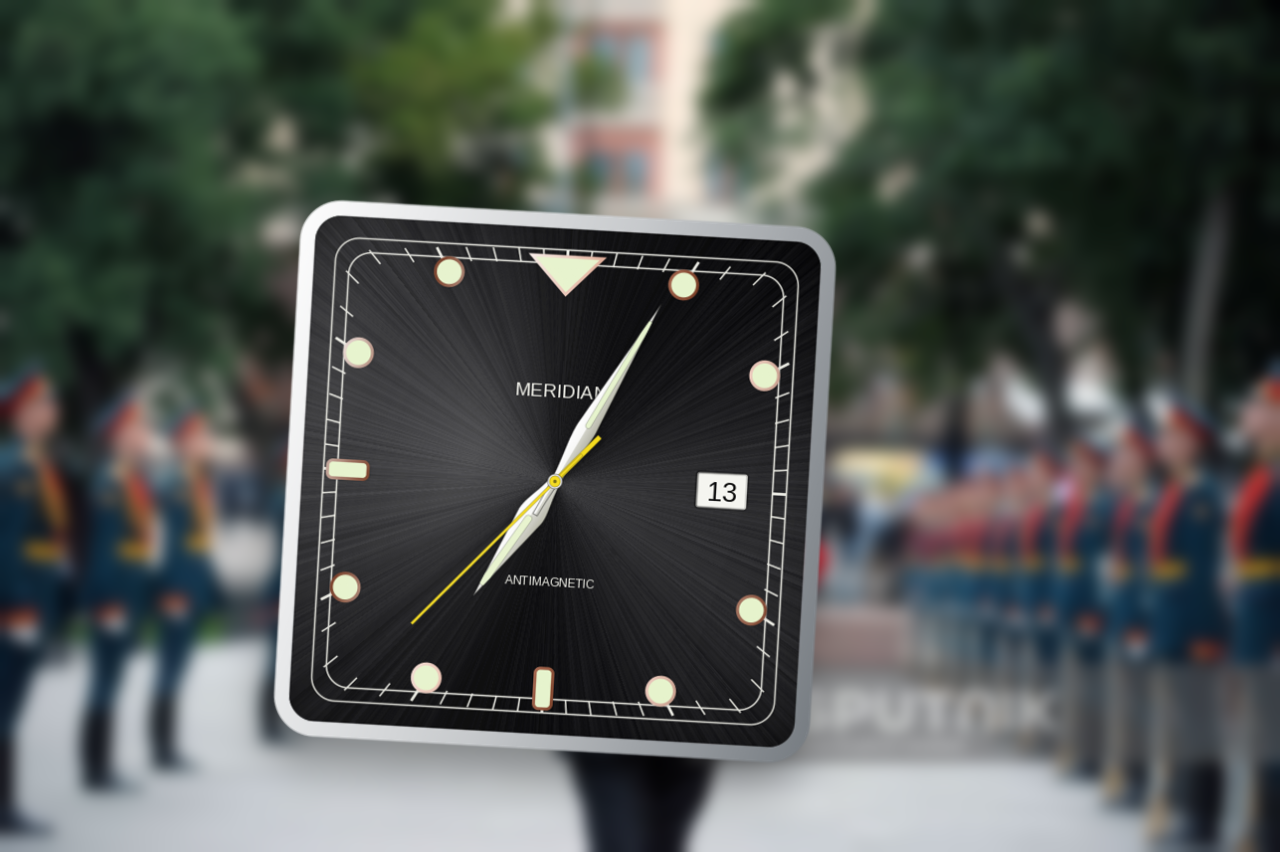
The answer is 7:04:37
